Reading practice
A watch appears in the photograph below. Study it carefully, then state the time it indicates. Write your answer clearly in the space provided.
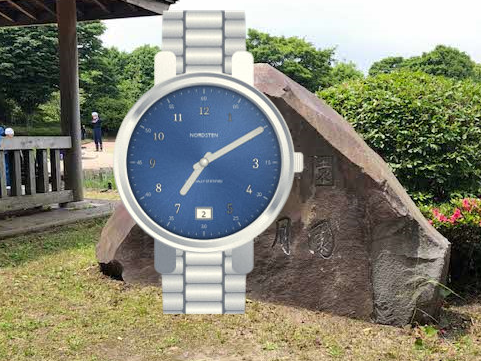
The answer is 7:10
